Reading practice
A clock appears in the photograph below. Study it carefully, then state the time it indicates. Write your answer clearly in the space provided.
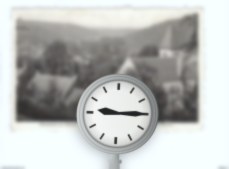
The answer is 9:15
